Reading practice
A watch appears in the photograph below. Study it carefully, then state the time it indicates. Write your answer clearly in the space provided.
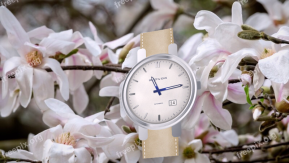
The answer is 11:14
